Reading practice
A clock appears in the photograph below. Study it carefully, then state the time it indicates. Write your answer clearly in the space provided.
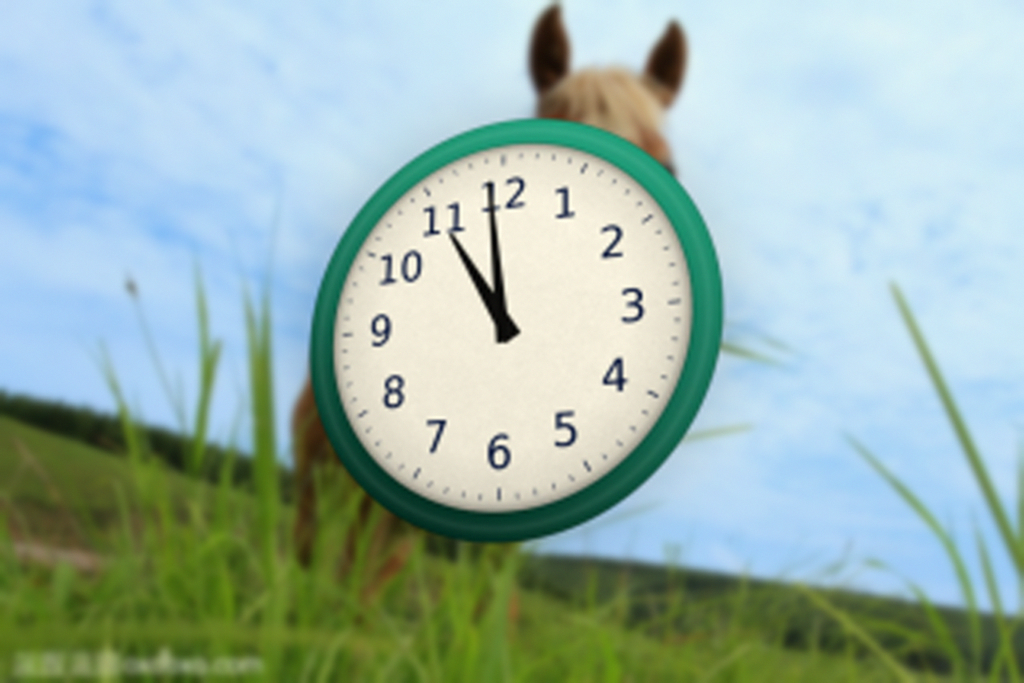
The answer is 10:59
